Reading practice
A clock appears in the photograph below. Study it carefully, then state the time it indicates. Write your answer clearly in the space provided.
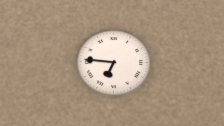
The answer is 6:46
